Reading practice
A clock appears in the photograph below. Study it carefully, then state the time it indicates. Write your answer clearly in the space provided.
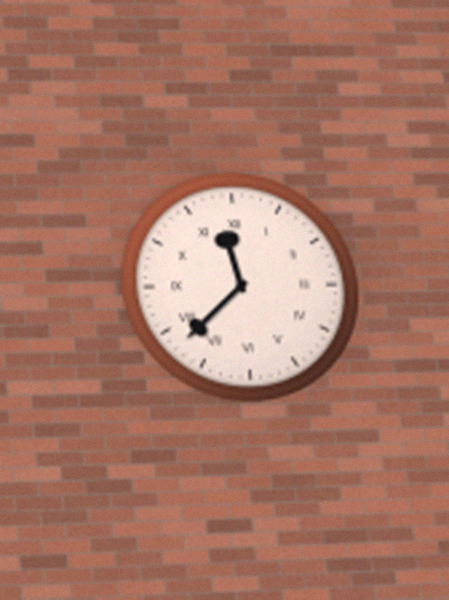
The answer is 11:38
